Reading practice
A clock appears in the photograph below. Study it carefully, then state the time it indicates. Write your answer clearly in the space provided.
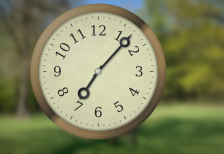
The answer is 7:07
